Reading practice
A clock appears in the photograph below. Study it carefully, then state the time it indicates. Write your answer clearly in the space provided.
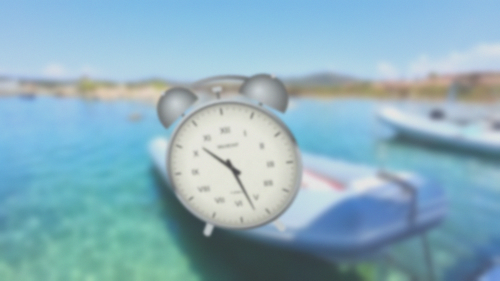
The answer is 10:27
